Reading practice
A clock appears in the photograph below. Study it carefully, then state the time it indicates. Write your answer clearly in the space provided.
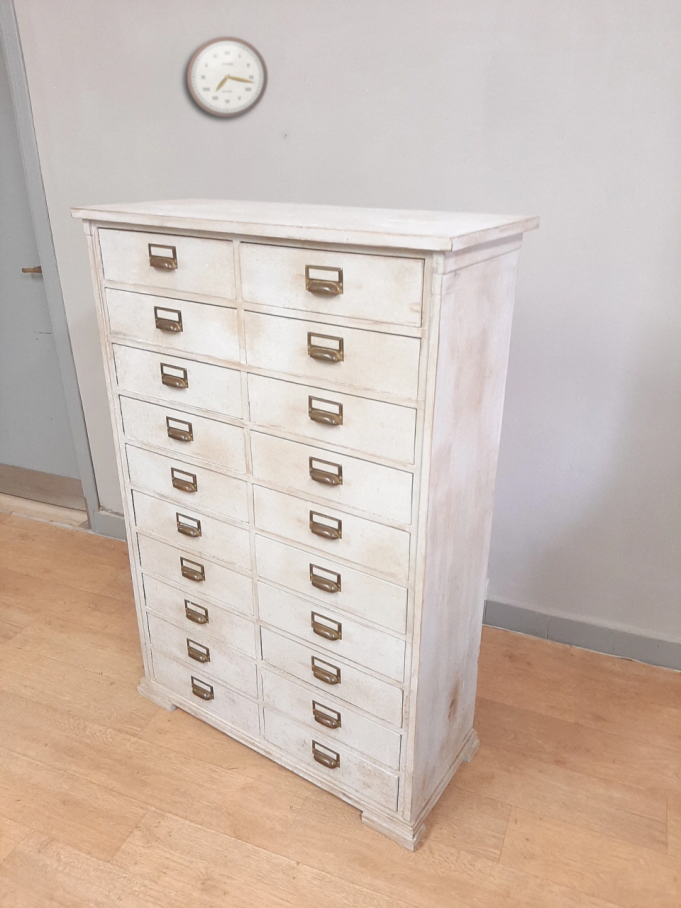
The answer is 7:17
